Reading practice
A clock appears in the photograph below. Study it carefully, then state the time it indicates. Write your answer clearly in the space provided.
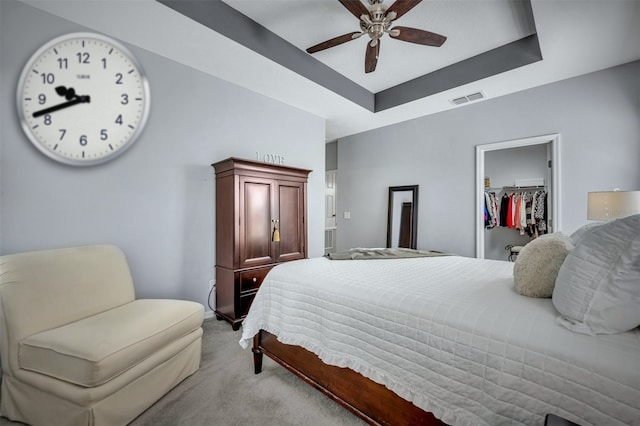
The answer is 9:42
